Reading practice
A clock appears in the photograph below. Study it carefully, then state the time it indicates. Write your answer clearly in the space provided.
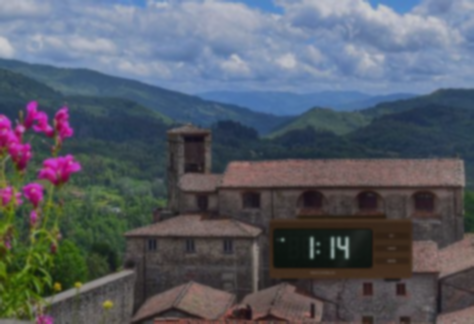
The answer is 1:14
